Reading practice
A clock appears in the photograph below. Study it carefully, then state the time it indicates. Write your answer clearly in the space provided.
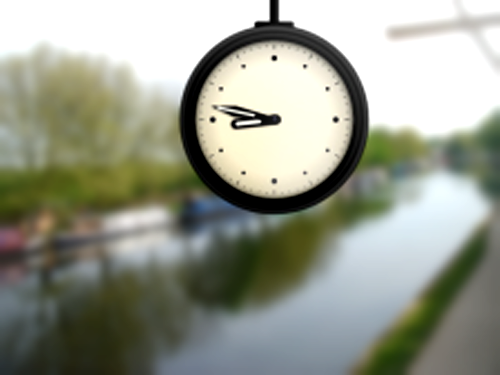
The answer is 8:47
